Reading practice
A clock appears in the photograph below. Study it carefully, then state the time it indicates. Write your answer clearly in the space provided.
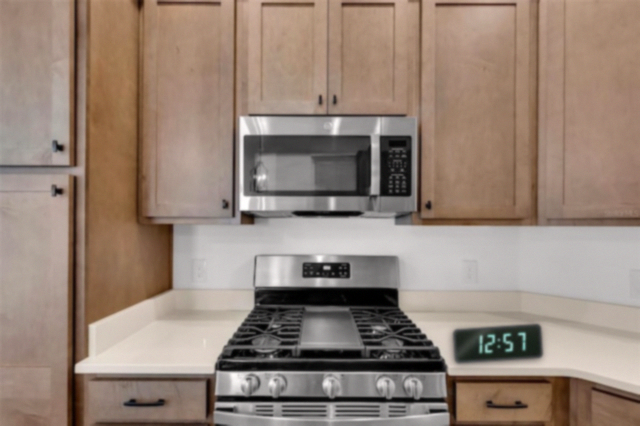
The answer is 12:57
